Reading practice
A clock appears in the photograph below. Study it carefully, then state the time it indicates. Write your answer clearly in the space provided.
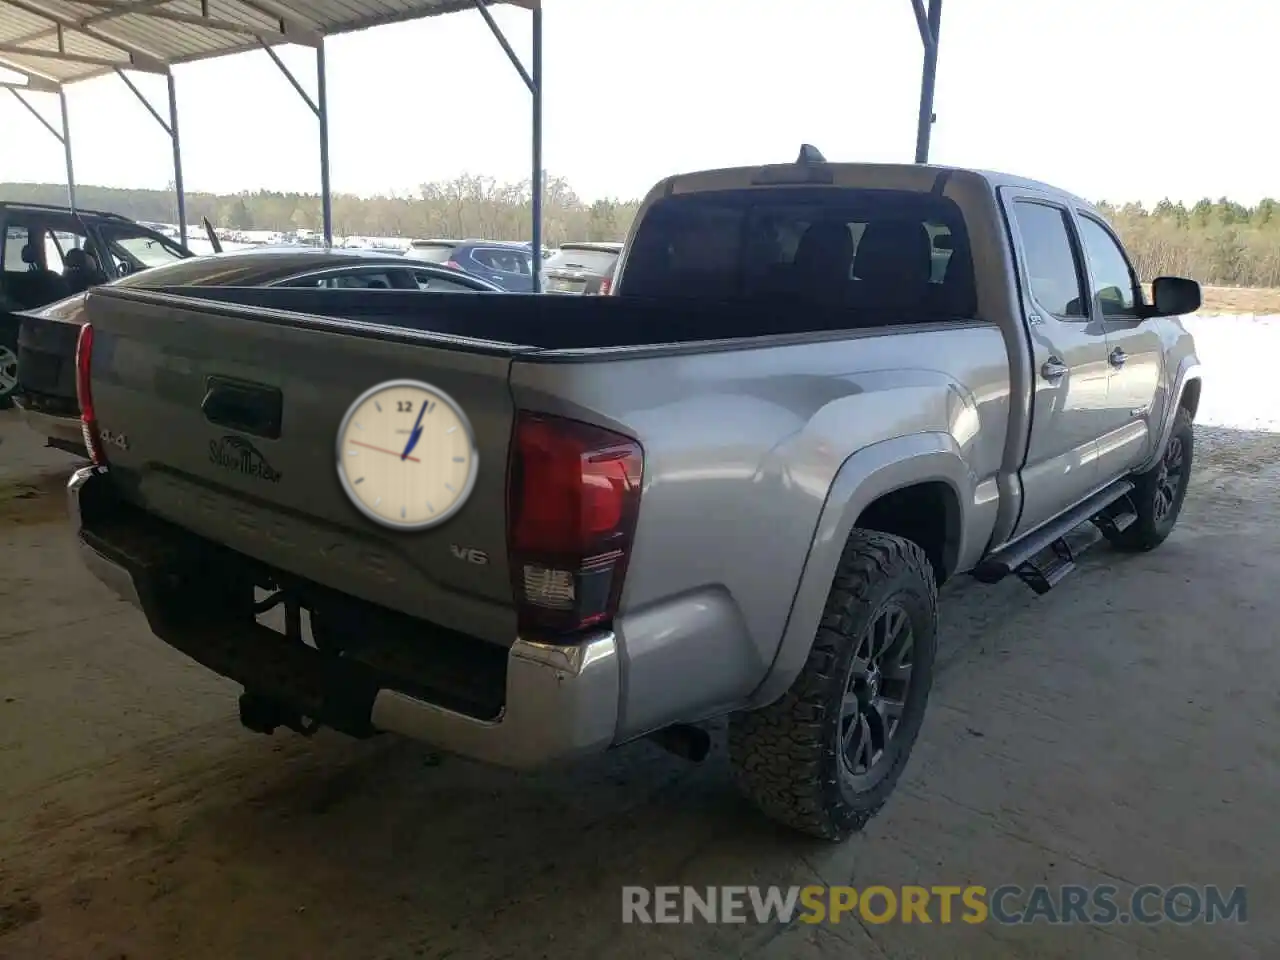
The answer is 1:03:47
